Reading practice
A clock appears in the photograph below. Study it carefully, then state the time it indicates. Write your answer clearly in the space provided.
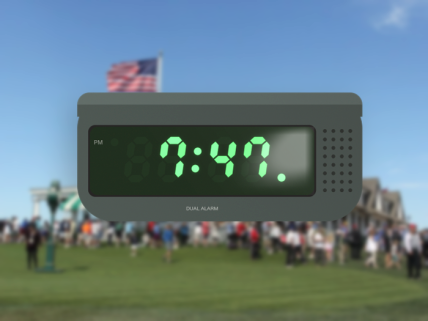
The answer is 7:47
